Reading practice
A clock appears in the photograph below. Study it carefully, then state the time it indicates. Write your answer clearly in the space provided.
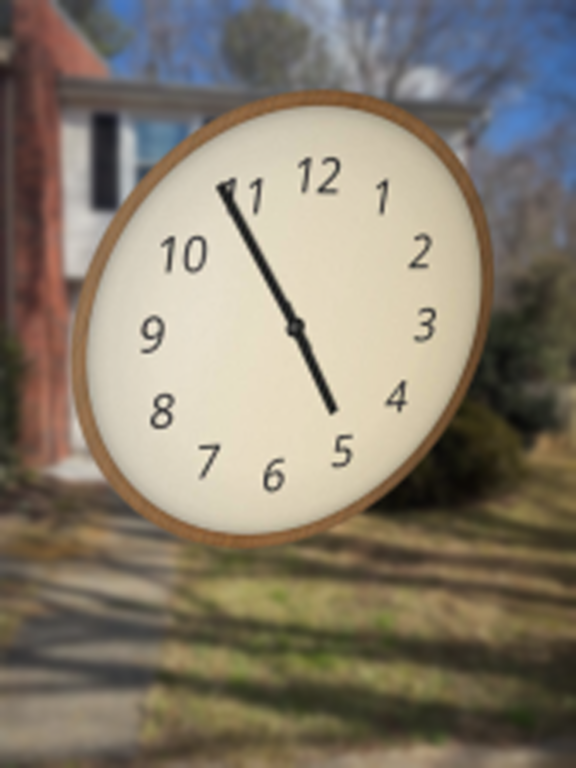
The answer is 4:54
